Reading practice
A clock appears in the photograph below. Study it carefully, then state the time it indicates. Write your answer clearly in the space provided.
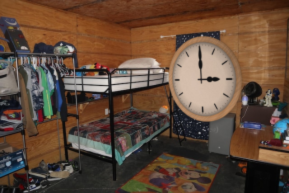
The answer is 3:00
